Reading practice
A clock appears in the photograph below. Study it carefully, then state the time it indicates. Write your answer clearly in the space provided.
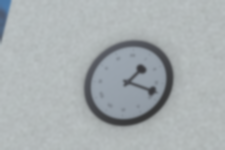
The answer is 1:18
